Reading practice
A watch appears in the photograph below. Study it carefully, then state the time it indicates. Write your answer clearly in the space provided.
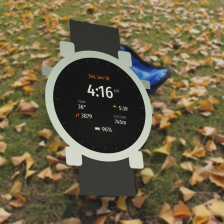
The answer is 4:16
